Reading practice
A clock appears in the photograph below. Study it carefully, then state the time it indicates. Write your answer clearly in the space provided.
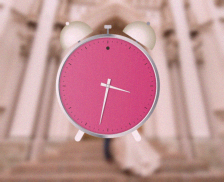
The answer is 3:32
